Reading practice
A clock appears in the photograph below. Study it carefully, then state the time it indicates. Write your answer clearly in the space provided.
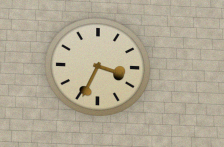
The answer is 3:34
